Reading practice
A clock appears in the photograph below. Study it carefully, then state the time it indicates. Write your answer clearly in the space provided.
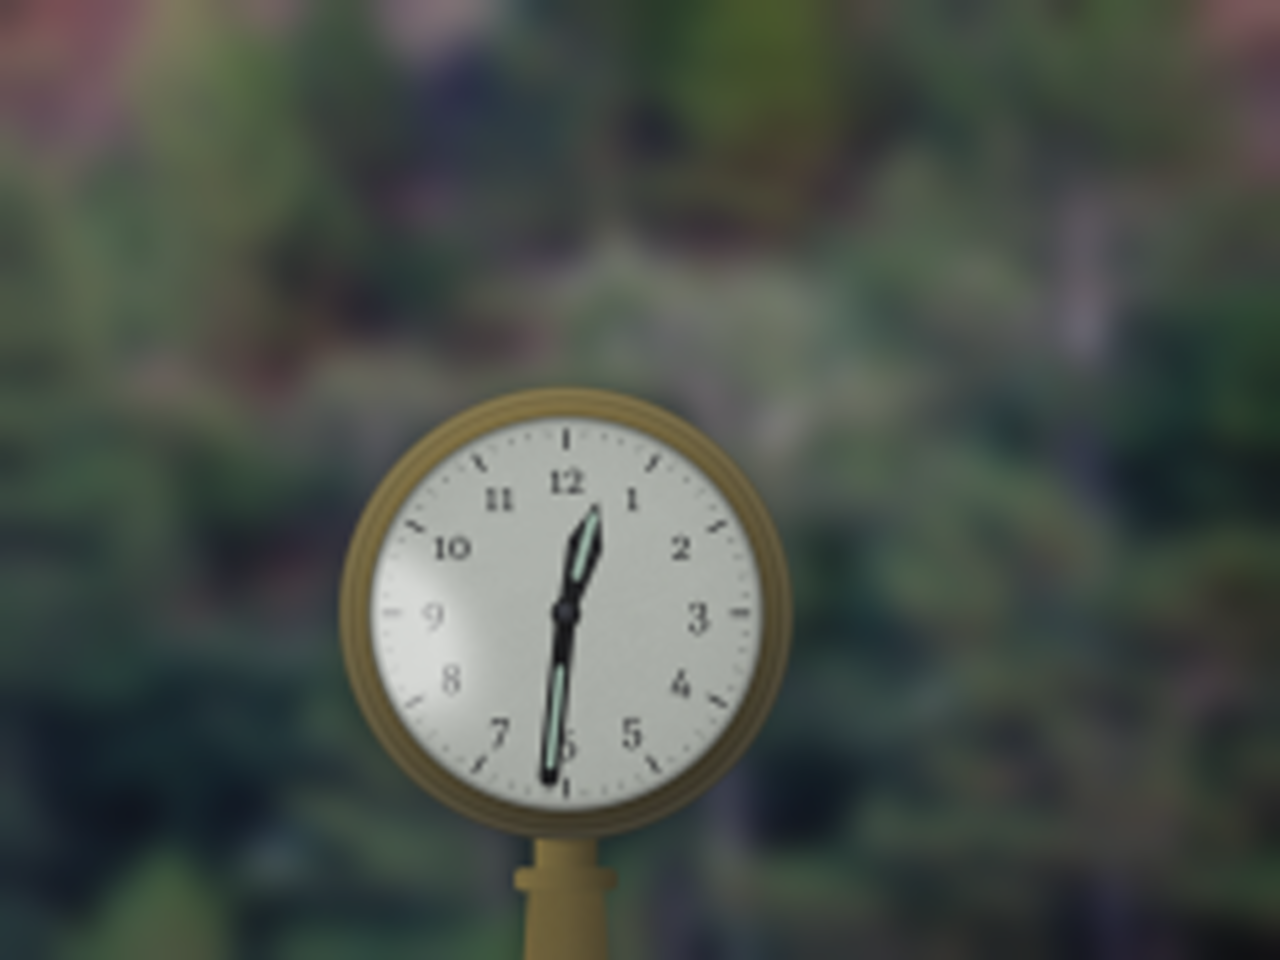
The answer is 12:31
